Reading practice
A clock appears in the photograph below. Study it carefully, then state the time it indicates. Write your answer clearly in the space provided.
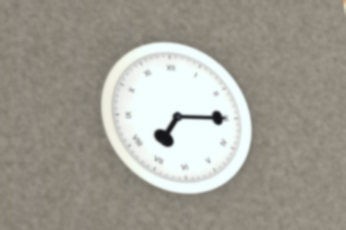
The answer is 7:15
